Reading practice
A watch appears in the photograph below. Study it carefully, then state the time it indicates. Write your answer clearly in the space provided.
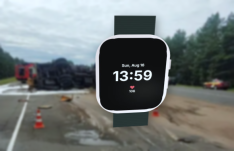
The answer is 13:59
